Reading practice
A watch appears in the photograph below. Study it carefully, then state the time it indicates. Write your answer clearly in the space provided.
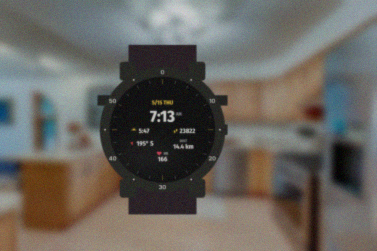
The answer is 7:13
